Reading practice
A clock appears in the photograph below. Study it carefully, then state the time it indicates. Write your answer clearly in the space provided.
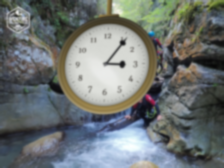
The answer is 3:06
